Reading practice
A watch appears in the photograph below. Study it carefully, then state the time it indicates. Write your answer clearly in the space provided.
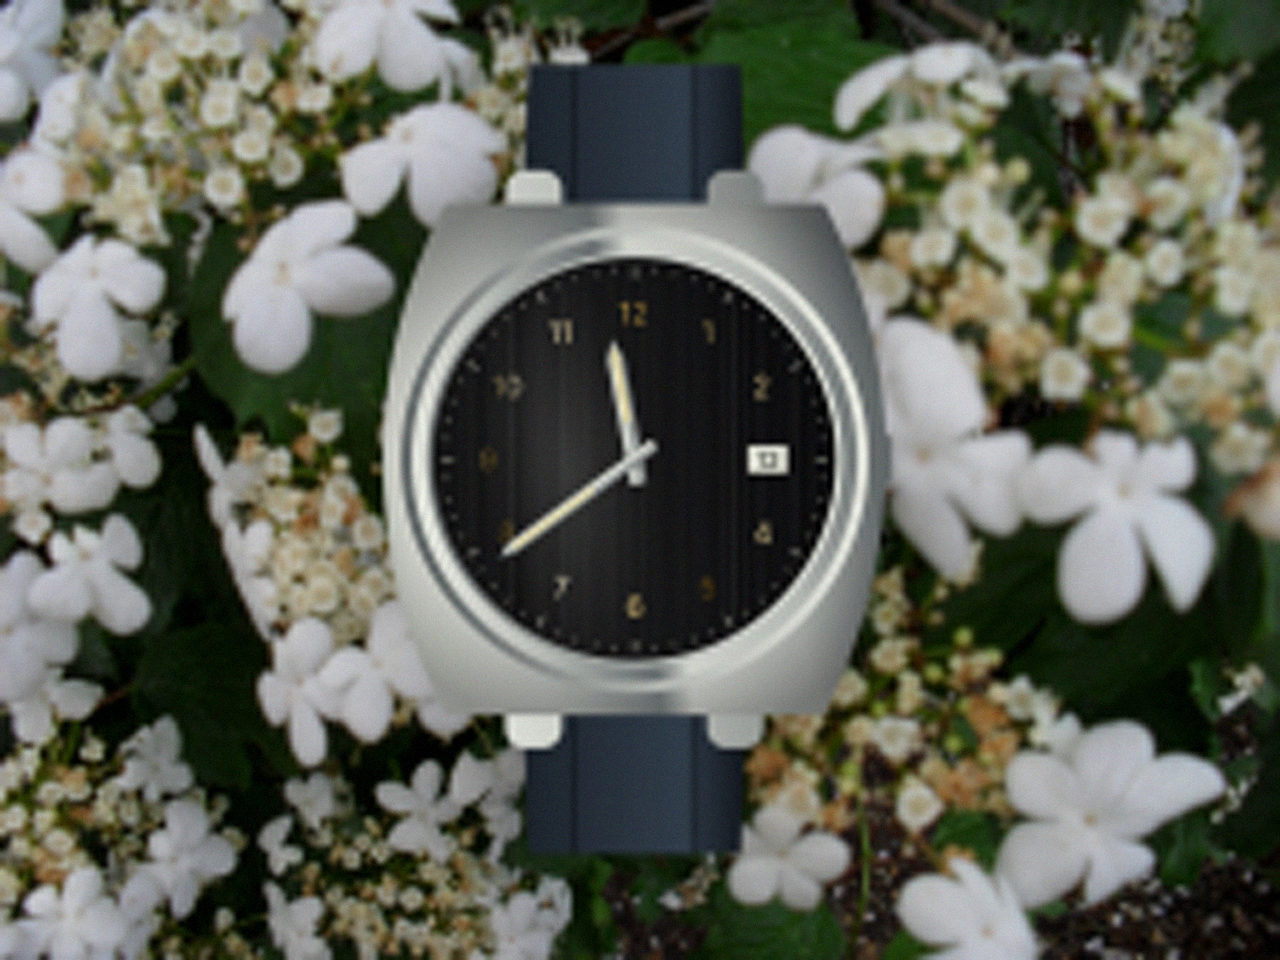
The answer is 11:39
